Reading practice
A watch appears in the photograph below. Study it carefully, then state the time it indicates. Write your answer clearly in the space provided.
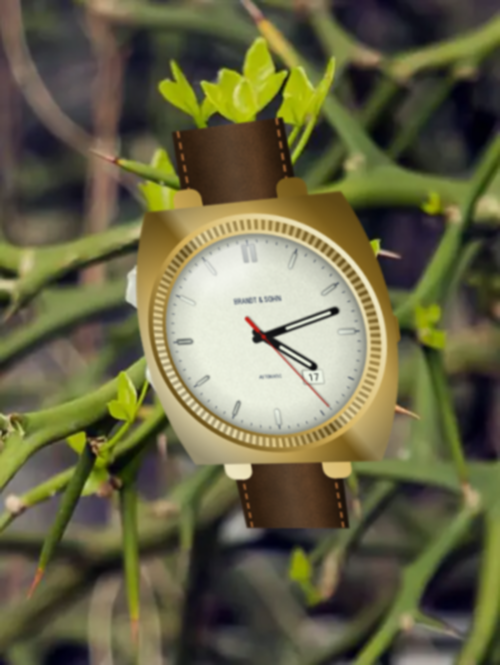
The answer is 4:12:24
